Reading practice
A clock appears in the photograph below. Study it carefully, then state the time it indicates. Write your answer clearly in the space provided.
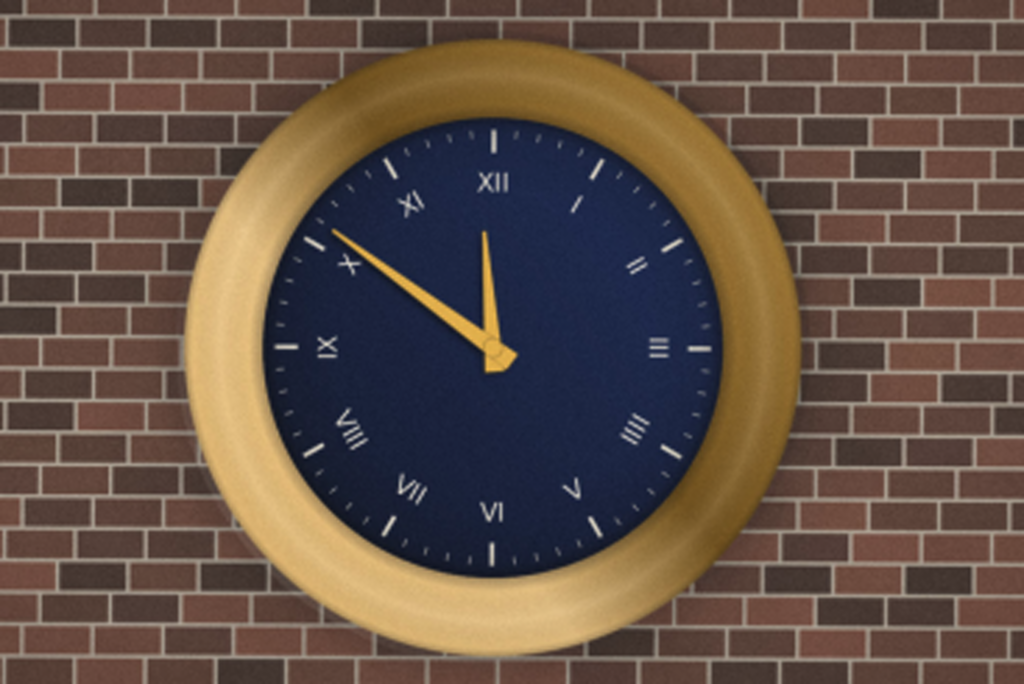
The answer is 11:51
